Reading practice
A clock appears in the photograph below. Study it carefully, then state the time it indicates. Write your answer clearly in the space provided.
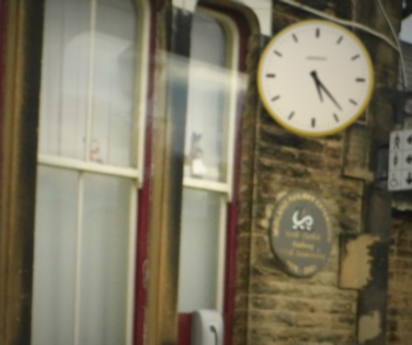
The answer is 5:23
